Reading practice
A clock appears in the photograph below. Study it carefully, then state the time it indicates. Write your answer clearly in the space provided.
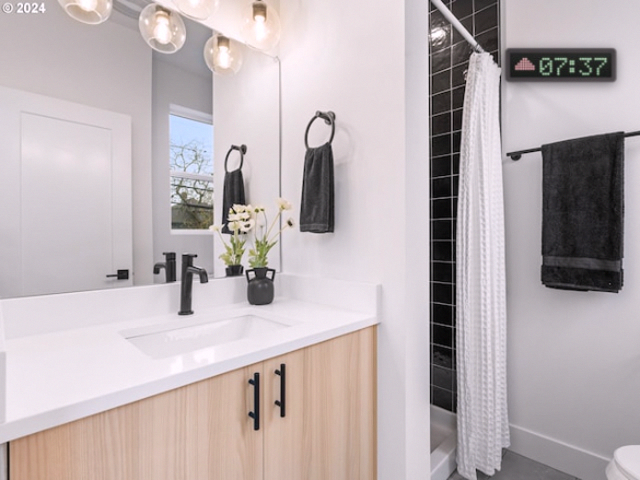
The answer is 7:37
